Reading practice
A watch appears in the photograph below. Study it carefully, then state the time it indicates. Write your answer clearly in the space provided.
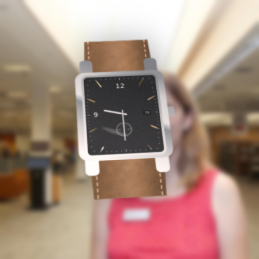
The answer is 9:30
